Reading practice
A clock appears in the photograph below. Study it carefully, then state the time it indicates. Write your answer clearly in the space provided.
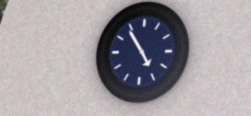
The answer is 4:54
